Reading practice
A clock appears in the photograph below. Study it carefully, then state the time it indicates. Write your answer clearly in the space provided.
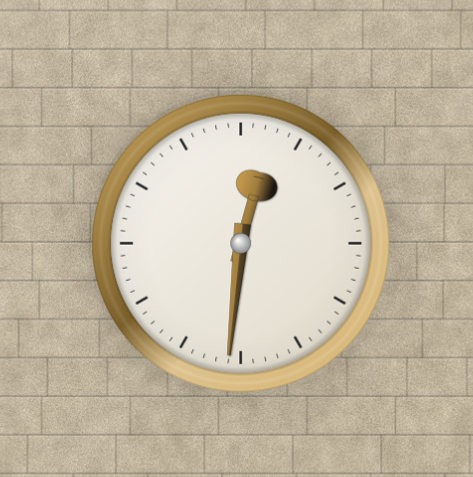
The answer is 12:31
